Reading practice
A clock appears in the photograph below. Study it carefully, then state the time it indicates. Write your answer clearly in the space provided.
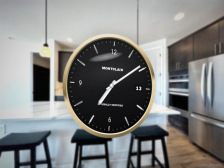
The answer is 7:09
